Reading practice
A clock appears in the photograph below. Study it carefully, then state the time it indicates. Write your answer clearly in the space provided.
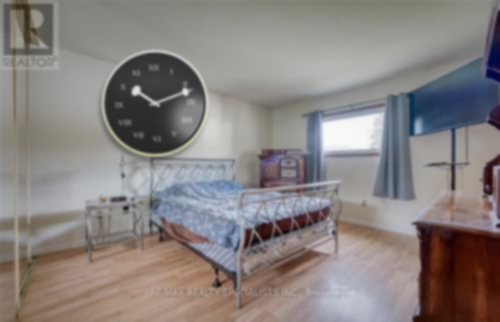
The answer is 10:12
